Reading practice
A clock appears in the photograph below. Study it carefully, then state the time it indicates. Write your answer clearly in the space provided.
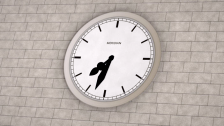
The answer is 7:33
